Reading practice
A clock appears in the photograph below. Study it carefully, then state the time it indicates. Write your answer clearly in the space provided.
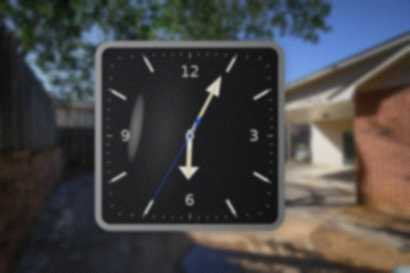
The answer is 6:04:35
